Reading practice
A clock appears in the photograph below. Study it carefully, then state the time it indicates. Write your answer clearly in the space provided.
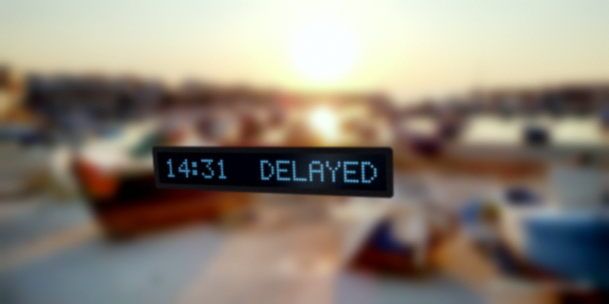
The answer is 14:31
